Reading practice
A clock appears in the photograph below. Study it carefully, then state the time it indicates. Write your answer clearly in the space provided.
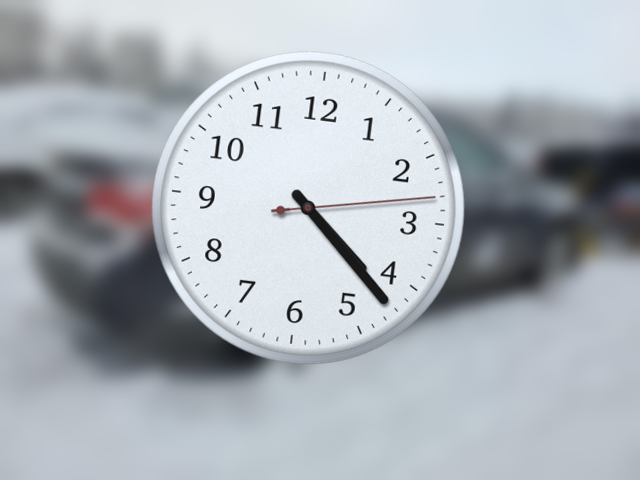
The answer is 4:22:13
